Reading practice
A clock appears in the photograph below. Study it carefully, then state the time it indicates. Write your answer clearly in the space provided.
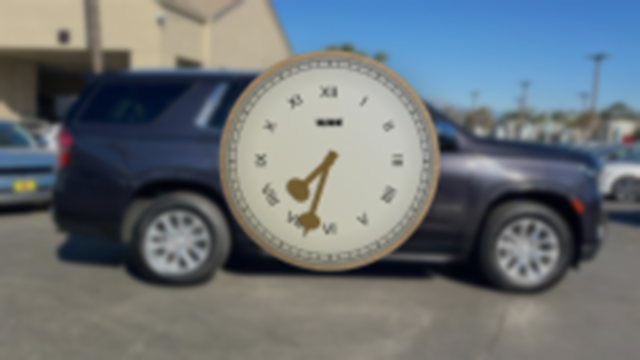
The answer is 7:33
